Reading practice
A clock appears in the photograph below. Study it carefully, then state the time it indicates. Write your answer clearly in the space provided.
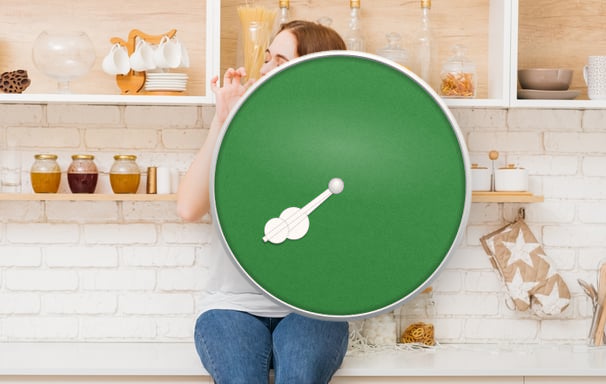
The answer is 7:39
